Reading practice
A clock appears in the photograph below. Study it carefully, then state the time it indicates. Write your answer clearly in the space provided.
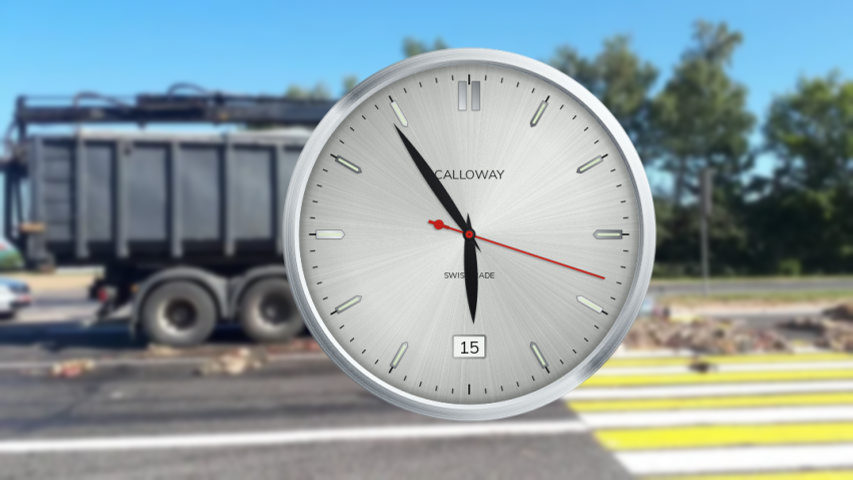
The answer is 5:54:18
